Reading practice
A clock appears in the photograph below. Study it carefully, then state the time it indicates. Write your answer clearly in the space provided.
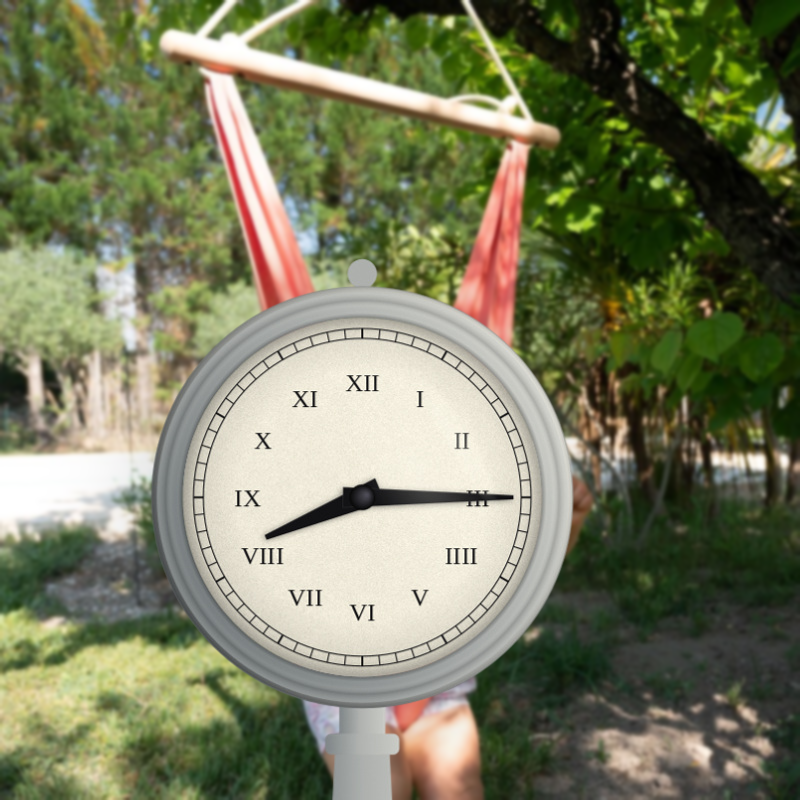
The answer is 8:15
